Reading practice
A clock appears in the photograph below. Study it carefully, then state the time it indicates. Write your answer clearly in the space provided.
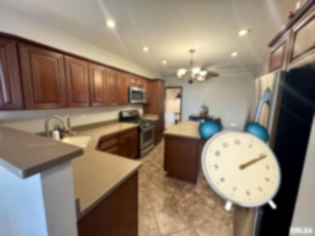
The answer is 2:11
